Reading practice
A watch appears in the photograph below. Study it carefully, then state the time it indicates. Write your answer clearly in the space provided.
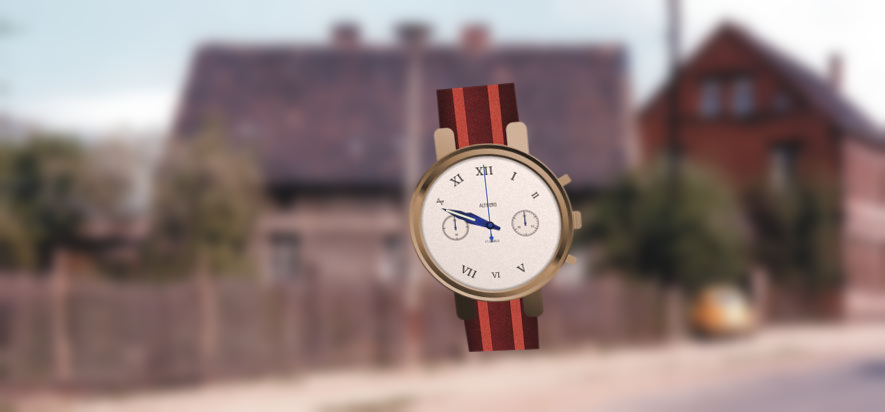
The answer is 9:49
